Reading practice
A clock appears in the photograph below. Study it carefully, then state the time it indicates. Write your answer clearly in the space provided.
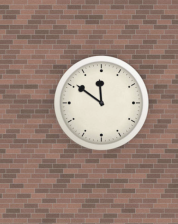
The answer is 11:51
